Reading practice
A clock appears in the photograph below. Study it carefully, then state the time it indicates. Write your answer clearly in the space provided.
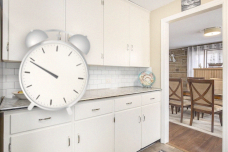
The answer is 9:49
